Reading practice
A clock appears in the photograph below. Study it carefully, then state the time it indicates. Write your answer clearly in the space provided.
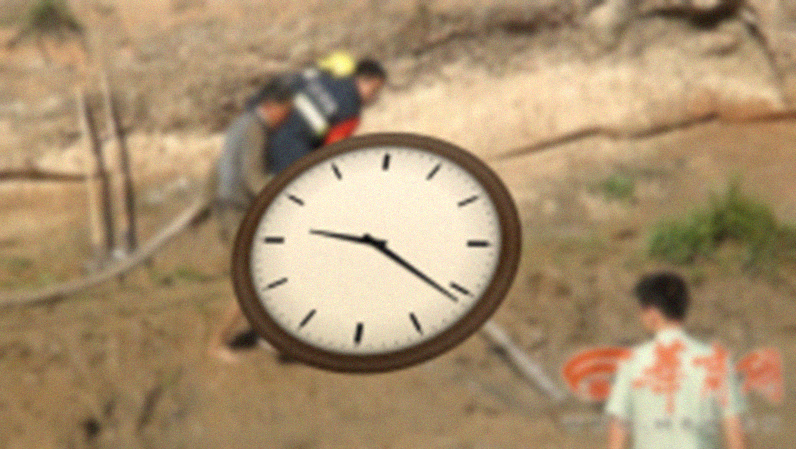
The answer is 9:21
